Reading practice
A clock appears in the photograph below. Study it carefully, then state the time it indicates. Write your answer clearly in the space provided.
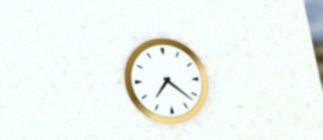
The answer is 7:22
